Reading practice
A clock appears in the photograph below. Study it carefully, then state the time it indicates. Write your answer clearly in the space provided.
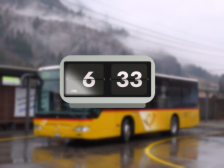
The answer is 6:33
